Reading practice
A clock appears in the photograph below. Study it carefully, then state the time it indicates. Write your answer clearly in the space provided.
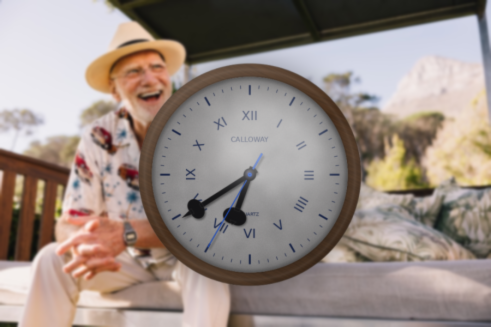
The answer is 6:39:35
